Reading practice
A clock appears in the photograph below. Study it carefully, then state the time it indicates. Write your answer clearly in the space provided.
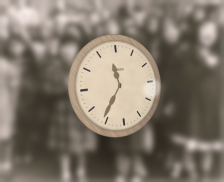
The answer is 11:36
